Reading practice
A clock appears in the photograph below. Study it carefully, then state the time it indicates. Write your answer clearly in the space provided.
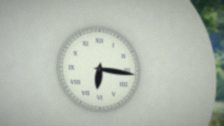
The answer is 6:16
